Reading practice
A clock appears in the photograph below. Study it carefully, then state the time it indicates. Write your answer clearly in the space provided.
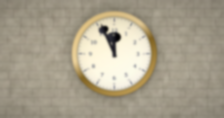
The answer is 11:56
